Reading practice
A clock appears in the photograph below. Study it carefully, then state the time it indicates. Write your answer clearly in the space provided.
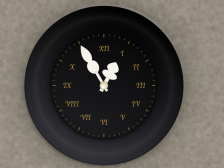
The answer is 12:55
